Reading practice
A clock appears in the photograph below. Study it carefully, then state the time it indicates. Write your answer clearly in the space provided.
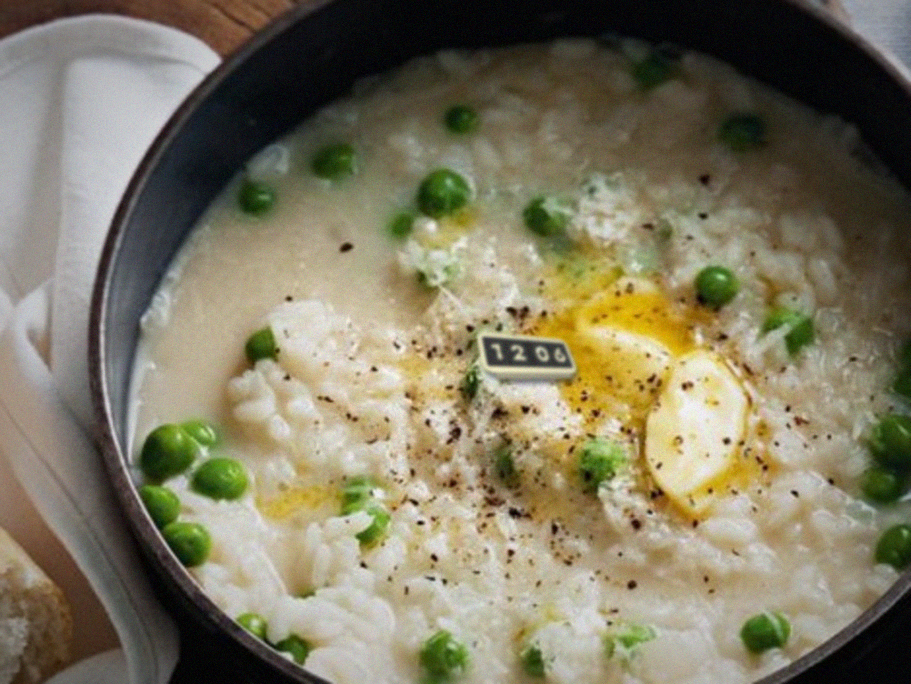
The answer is 12:06
